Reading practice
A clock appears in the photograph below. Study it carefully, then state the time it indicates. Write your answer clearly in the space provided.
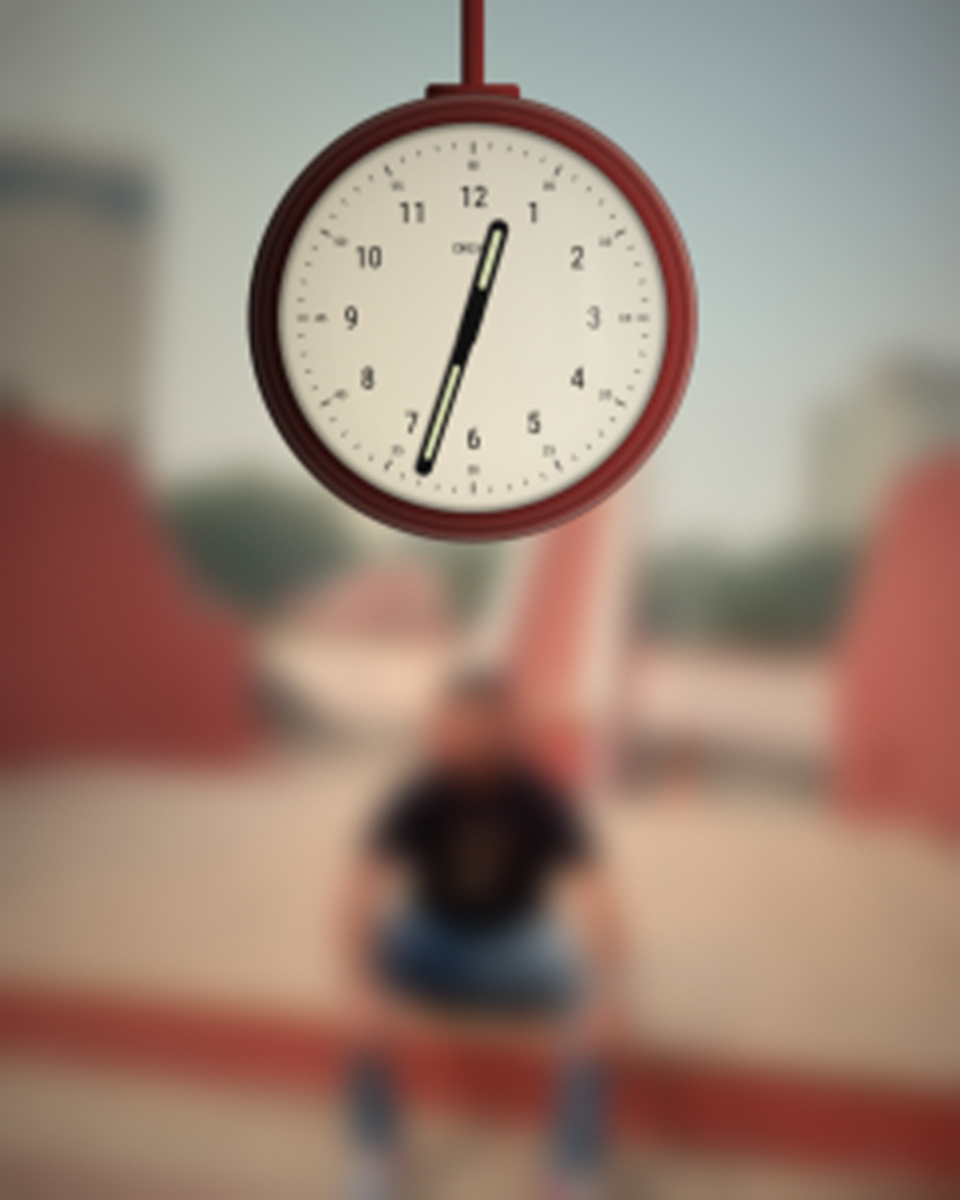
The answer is 12:33
